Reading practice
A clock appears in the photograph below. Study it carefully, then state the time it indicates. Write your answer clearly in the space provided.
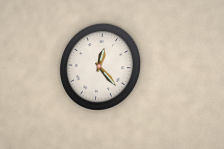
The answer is 12:22
